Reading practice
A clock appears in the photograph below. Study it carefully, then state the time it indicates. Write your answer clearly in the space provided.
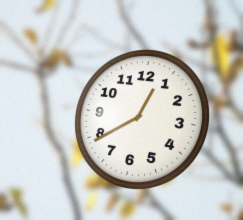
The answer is 12:39
